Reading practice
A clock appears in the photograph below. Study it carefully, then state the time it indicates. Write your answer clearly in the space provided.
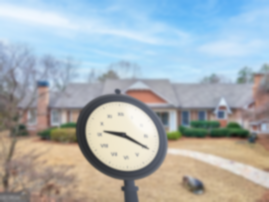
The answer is 9:20
